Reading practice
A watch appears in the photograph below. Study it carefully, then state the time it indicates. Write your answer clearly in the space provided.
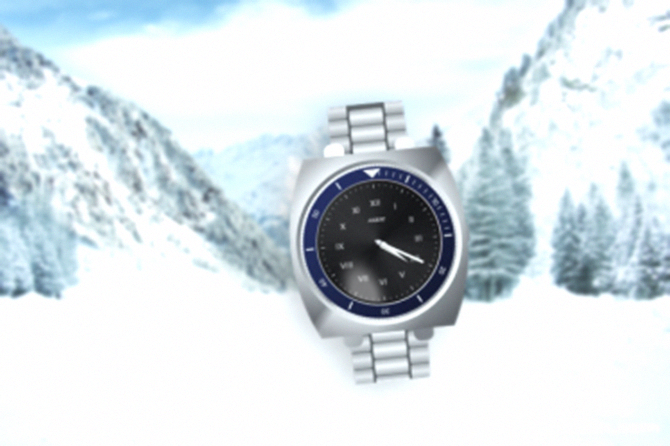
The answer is 4:20
